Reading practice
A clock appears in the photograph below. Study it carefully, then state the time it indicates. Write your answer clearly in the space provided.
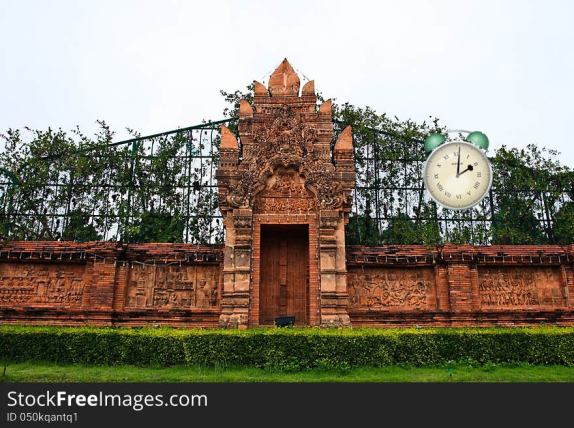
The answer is 2:01
